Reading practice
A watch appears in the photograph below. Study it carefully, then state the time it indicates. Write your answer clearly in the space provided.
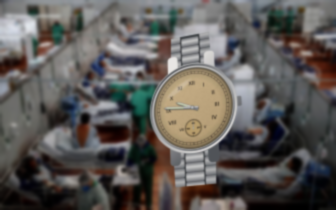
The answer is 9:46
